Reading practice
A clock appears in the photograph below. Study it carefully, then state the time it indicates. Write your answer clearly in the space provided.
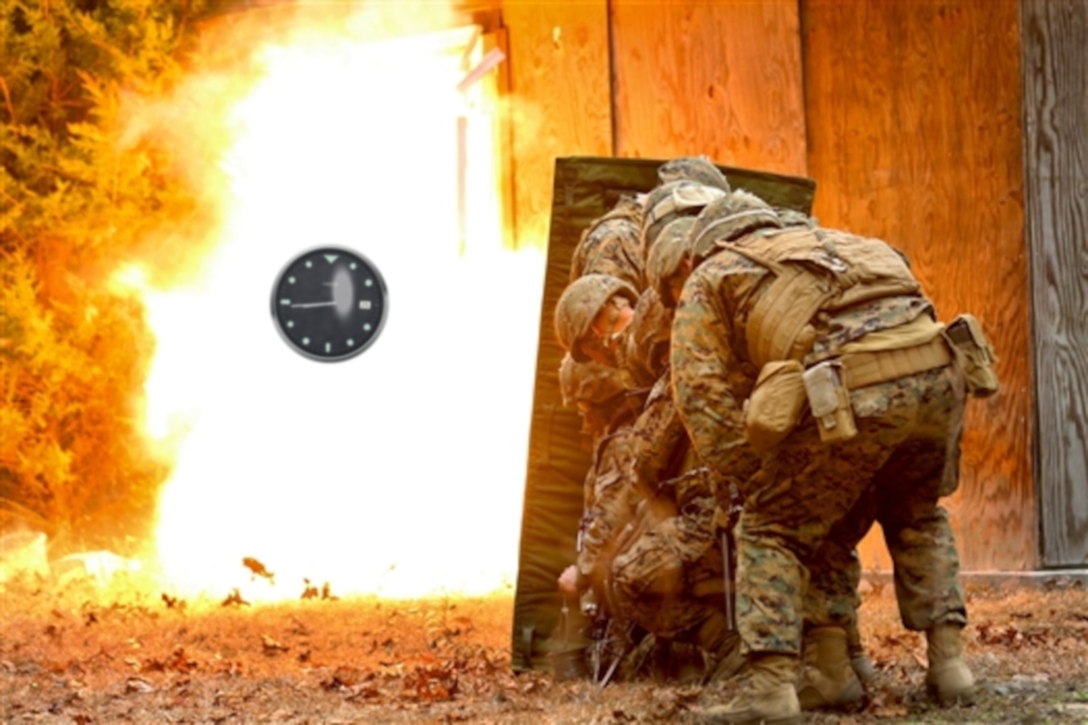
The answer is 8:44
